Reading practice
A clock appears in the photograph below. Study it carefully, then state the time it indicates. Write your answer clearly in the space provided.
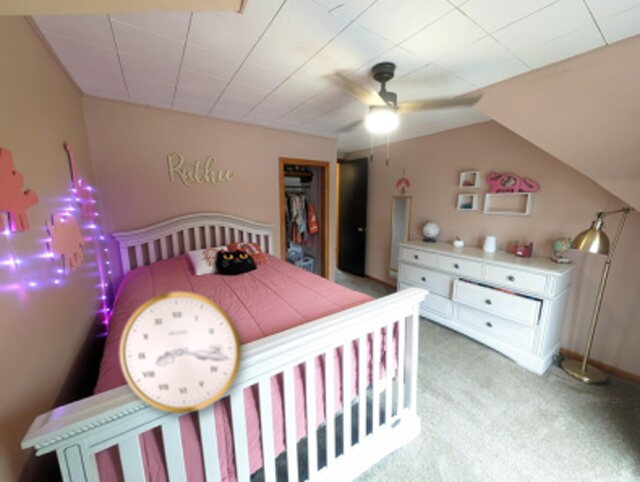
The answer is 8:17
